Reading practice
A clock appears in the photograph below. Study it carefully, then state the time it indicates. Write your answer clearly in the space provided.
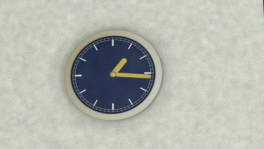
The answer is 1:16
